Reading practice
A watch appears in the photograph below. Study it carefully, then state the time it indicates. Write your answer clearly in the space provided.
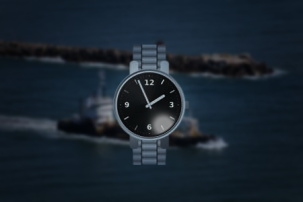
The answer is 1:56
